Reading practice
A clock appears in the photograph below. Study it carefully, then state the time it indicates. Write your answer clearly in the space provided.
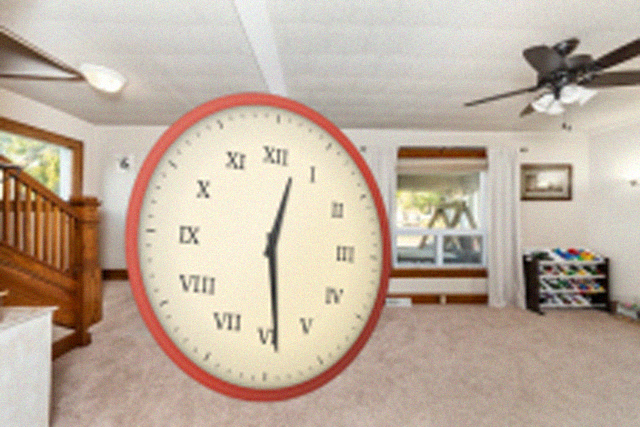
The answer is 12:29
